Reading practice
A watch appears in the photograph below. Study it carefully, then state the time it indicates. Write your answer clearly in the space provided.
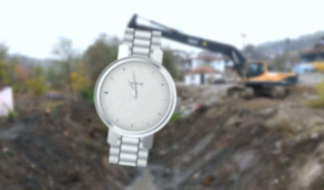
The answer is 10:58
